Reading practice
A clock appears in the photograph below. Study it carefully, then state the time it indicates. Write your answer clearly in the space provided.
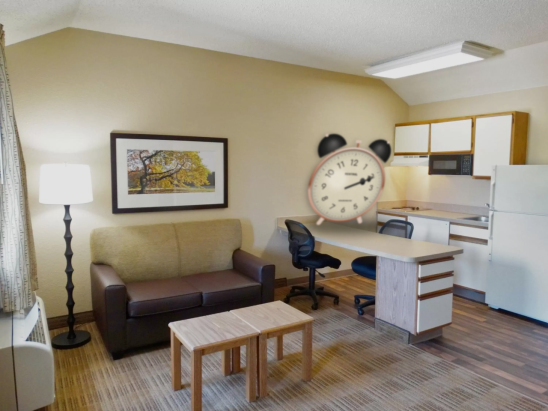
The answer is 2:11
